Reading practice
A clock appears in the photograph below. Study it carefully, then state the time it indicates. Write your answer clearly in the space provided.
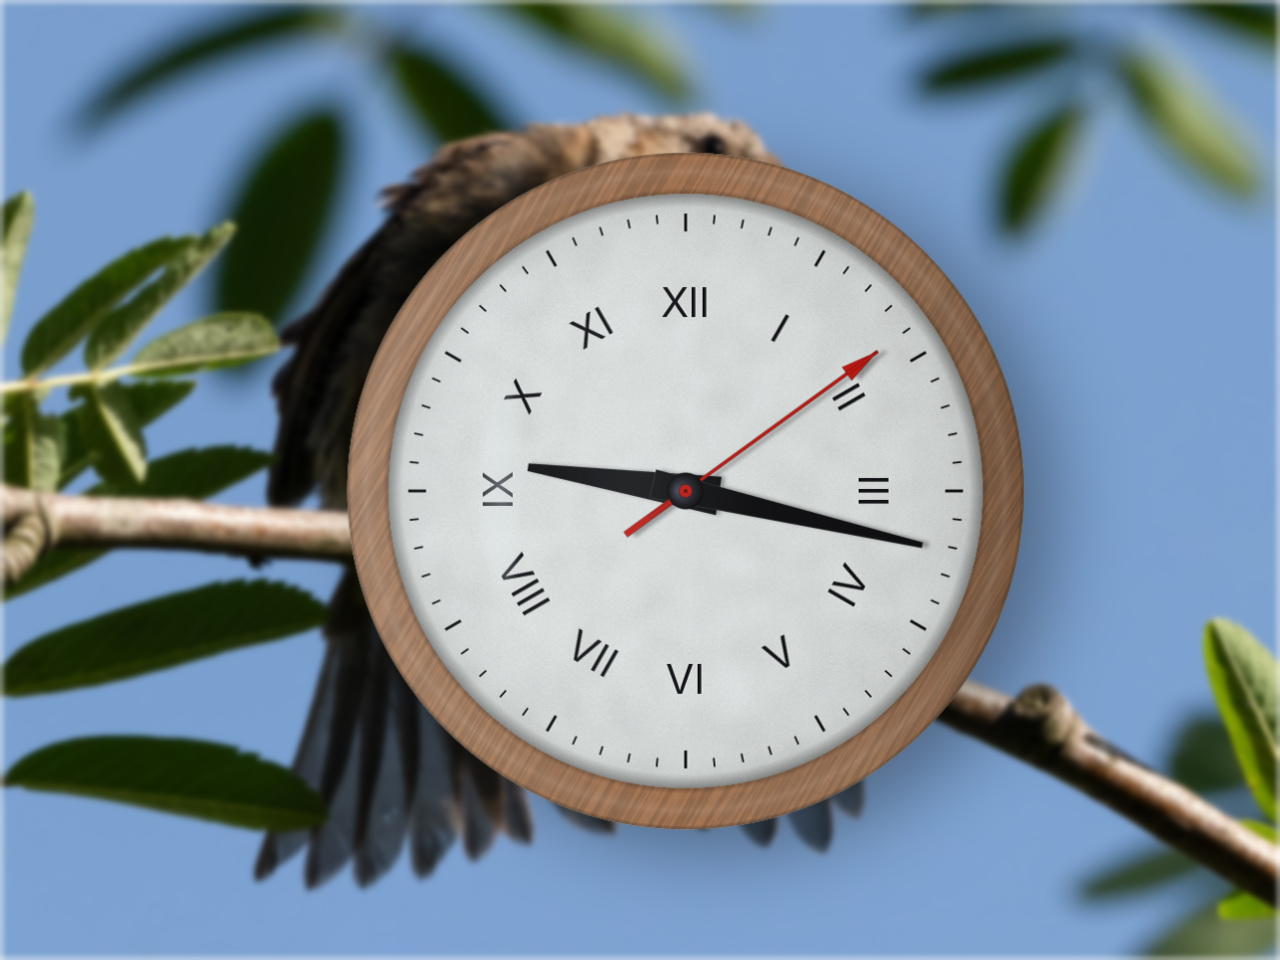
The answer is 9:17:09
